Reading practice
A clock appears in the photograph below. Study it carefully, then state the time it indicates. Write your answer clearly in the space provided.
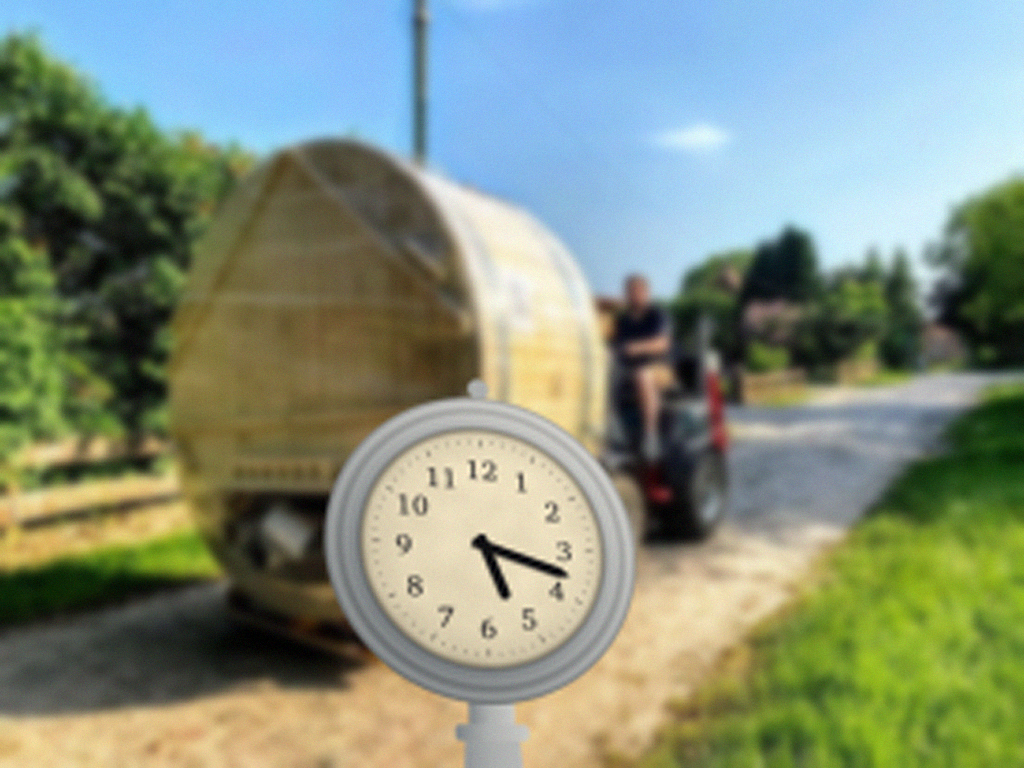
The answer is 5:18
